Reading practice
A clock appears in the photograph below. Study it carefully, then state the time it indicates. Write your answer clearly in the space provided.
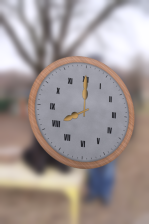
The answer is 8:00
